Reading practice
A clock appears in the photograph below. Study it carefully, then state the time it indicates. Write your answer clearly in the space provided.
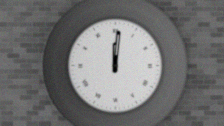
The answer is 12:01
